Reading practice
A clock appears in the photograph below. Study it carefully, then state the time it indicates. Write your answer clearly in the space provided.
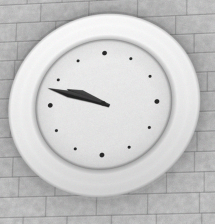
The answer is 9:48
